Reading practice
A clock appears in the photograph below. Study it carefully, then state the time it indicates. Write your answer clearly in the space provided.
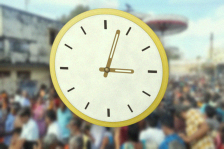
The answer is 3:03
